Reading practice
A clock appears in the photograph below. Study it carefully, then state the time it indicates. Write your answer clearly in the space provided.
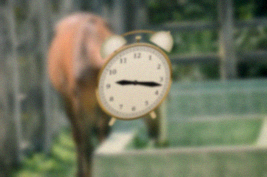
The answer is 9:17
